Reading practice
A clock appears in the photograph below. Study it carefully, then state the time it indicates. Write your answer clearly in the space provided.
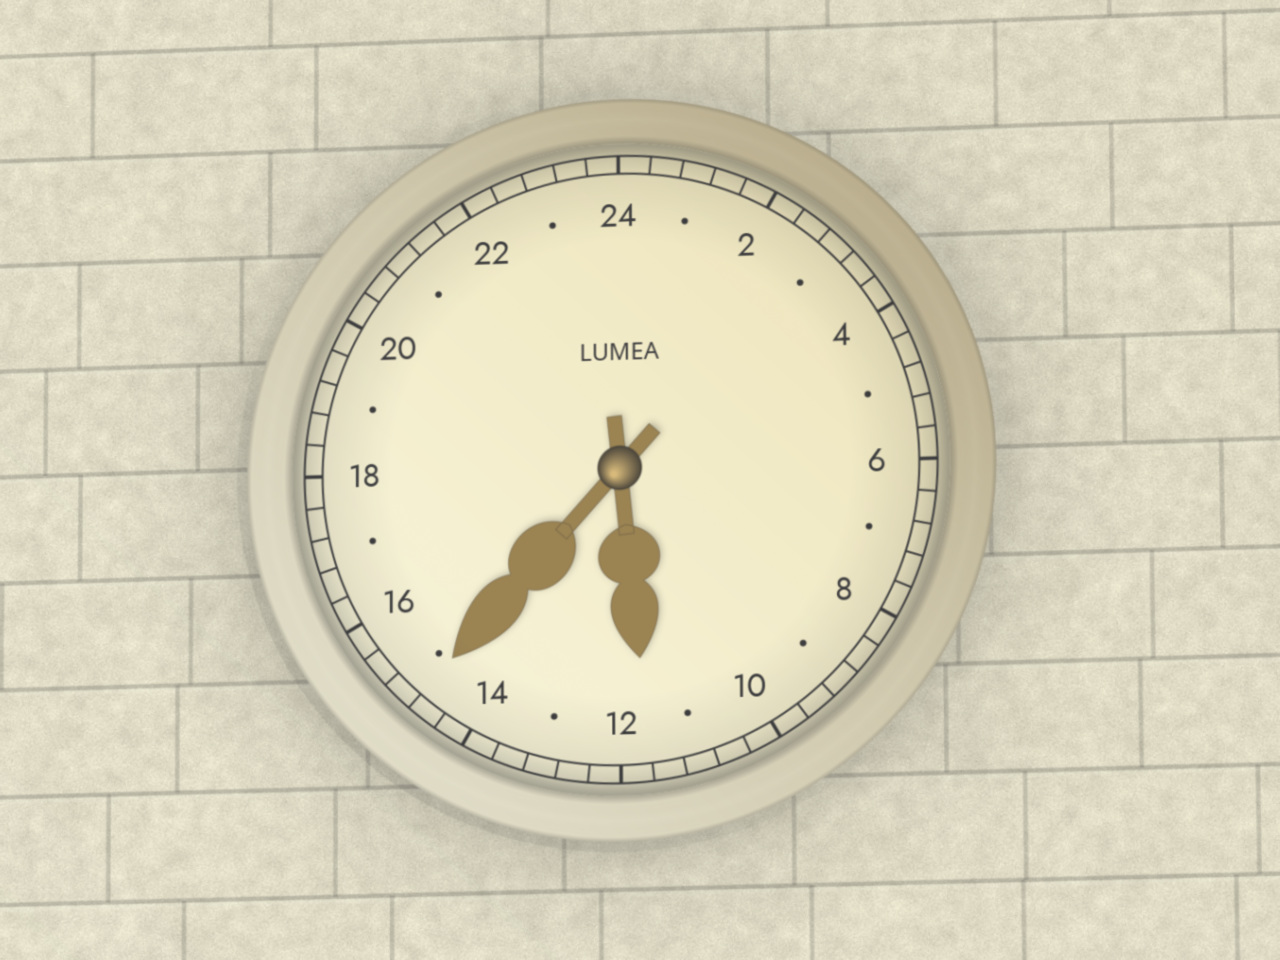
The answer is 11:37
